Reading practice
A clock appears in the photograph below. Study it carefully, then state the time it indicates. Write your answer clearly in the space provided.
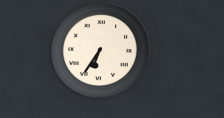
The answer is 6:35
